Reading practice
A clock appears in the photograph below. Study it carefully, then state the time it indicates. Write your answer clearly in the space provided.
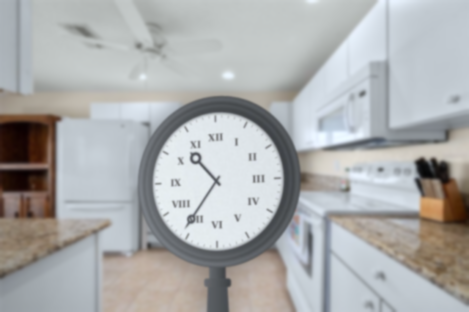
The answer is 10:36
